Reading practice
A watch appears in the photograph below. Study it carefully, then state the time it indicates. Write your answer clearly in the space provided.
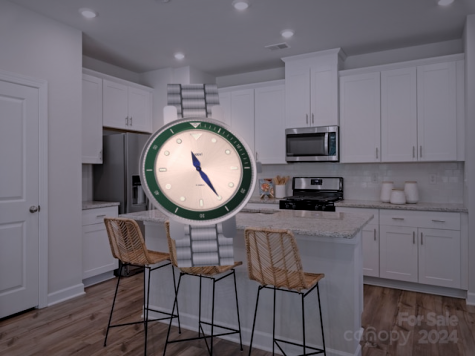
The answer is 11:25
